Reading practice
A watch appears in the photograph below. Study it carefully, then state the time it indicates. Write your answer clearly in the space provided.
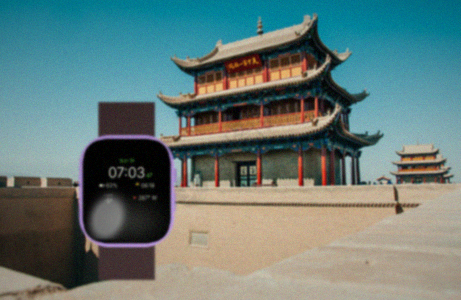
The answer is 7:03
